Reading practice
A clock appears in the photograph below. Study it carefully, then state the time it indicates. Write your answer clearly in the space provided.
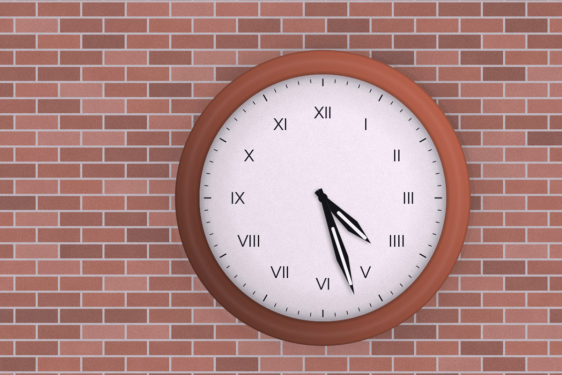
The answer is 4:27
